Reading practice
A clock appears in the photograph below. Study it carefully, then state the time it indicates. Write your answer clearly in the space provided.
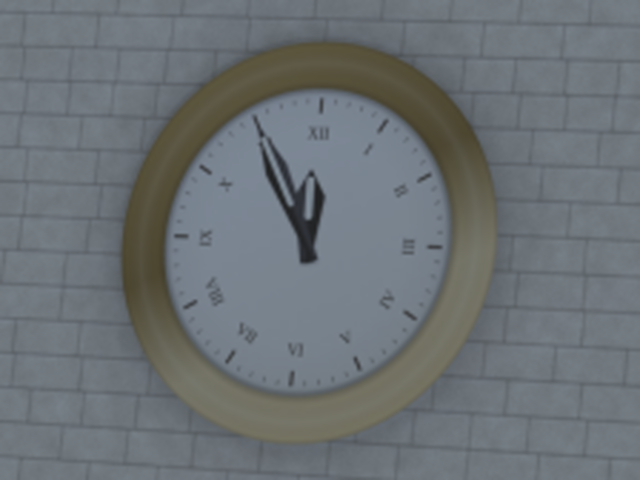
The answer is 11:55
